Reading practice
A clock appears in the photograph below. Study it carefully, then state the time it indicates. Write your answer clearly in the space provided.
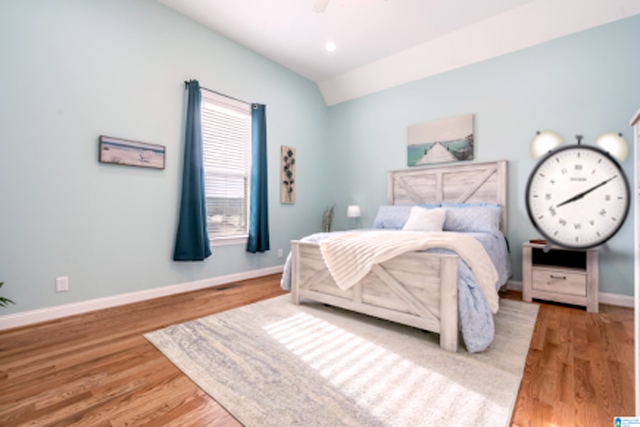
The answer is 8:10
